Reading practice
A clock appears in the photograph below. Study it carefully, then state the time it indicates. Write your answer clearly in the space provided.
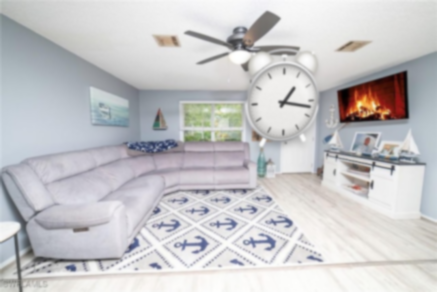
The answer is 1:17
